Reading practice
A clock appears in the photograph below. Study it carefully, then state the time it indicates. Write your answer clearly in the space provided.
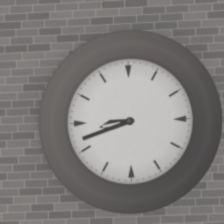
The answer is 8:42
